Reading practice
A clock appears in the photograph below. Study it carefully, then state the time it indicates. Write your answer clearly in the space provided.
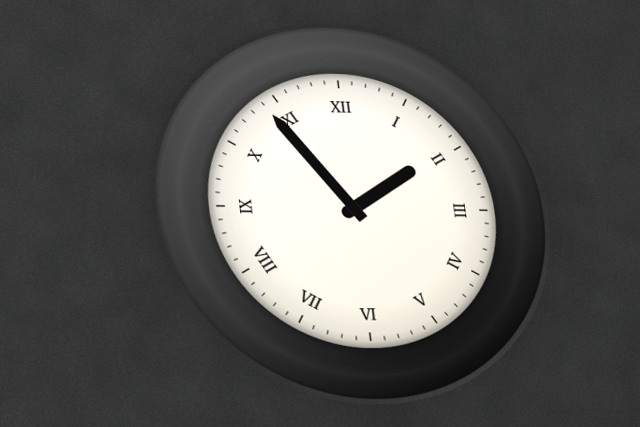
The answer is 1:54
